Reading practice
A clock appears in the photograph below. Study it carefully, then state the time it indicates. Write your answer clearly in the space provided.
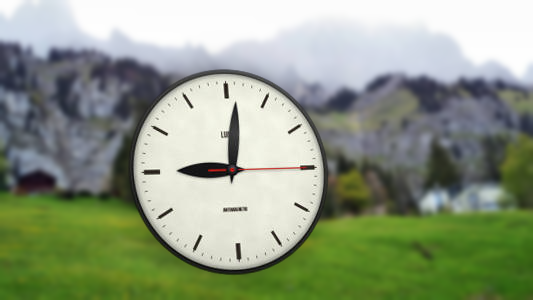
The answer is 9:01:15
